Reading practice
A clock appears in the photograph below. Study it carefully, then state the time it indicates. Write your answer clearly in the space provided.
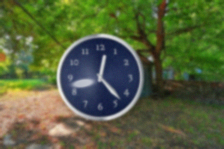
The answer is 12:23
